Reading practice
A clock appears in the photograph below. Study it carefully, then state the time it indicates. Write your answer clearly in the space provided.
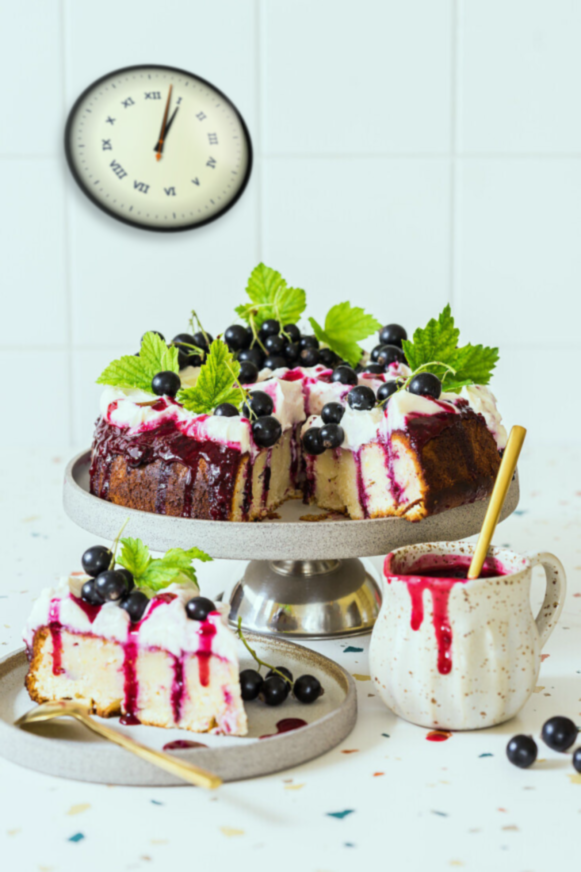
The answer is 1:03:03
